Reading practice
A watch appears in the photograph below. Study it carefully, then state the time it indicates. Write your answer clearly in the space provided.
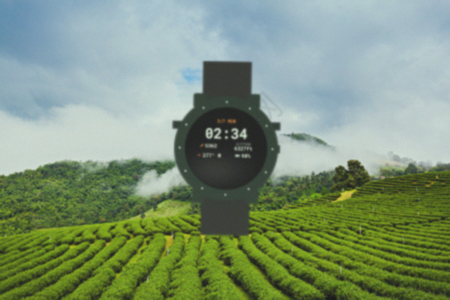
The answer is 2:34
